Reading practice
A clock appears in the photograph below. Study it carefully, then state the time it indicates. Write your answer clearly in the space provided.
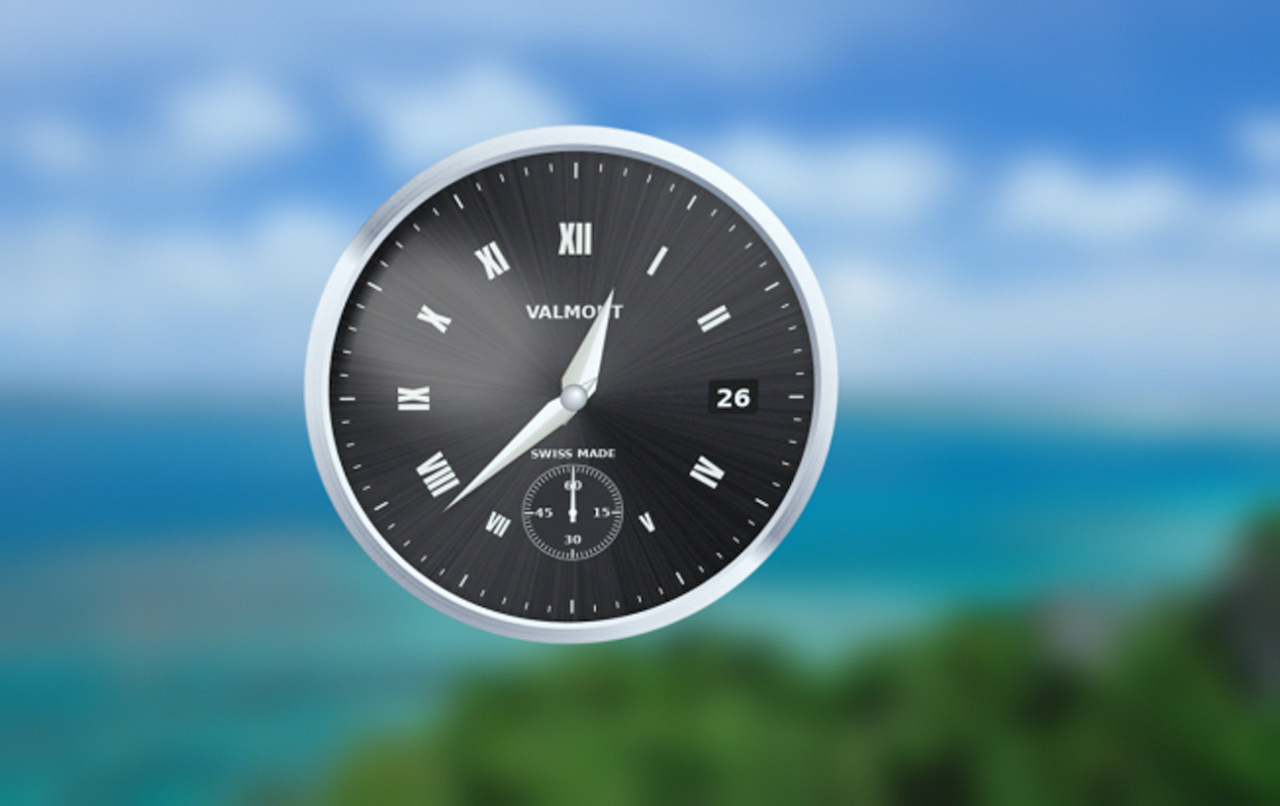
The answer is 12:38
